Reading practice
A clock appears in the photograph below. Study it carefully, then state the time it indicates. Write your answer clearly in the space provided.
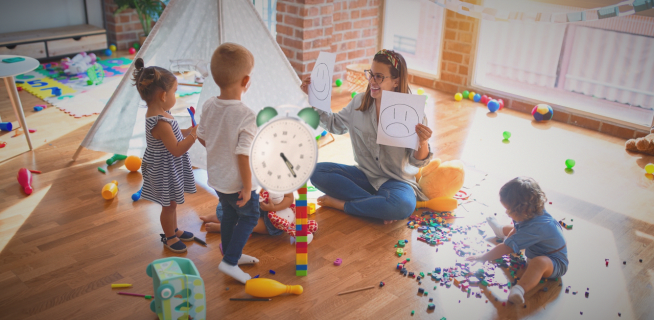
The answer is 4:23
